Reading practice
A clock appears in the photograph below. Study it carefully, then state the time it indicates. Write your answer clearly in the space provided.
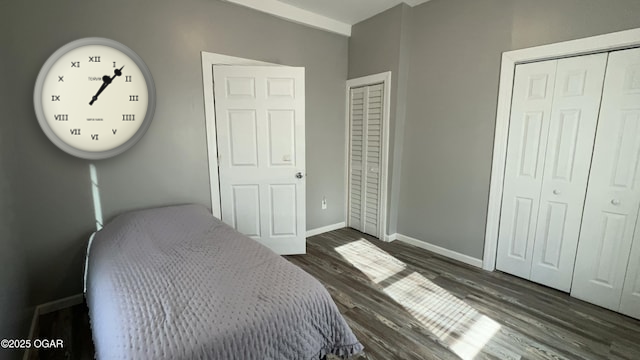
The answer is 1:07
